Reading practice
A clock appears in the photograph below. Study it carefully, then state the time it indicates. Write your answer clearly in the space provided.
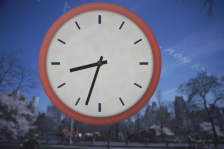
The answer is 8:33
